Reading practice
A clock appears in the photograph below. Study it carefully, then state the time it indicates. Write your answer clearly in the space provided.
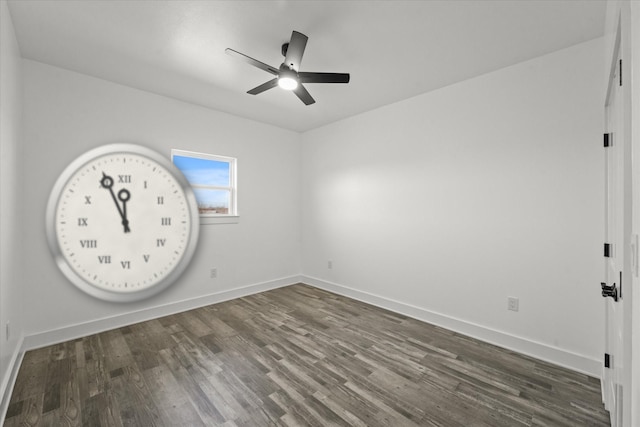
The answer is 11:56
